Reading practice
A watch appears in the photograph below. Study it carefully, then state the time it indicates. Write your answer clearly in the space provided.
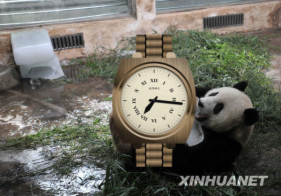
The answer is 7:16
